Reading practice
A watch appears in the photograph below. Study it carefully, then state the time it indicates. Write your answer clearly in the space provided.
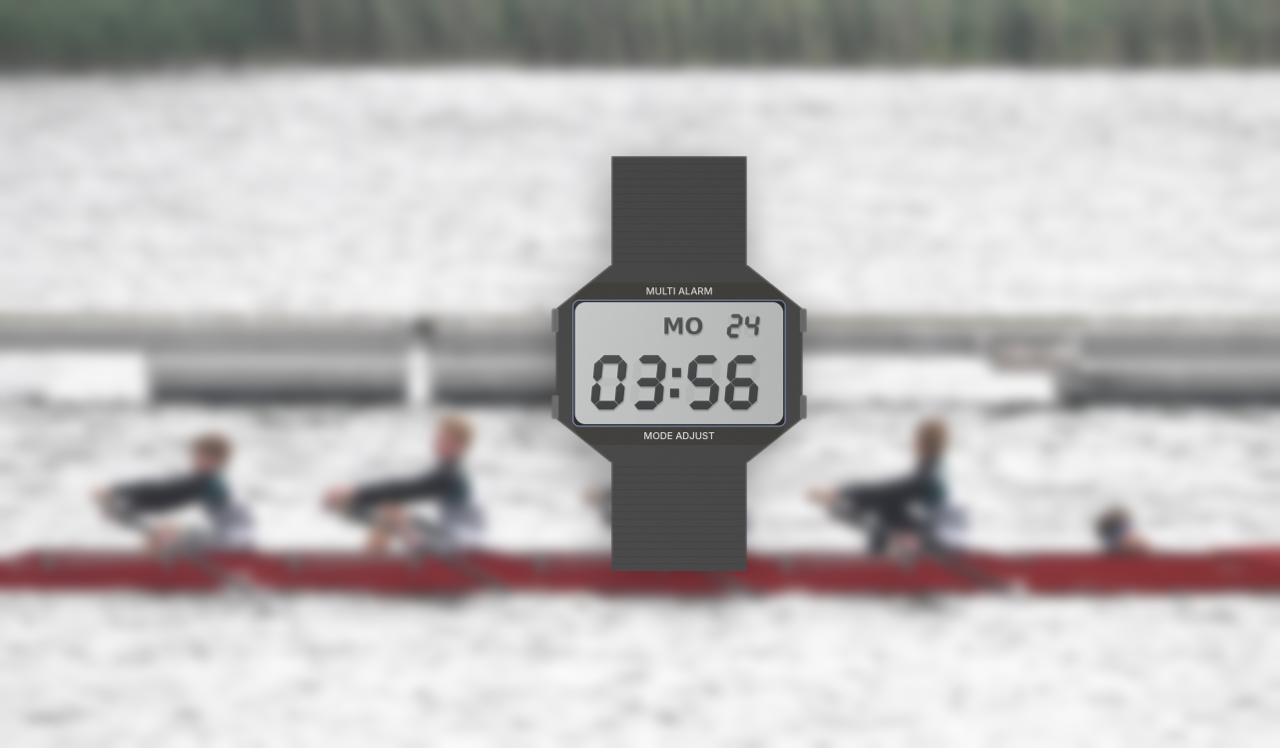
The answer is 3:56
